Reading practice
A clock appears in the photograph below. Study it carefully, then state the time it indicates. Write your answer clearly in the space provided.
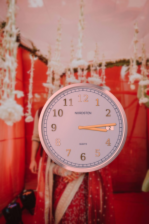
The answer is 3:14
